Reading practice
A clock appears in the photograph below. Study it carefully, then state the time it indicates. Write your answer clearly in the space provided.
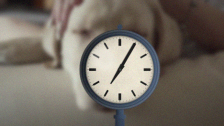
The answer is 7:05
